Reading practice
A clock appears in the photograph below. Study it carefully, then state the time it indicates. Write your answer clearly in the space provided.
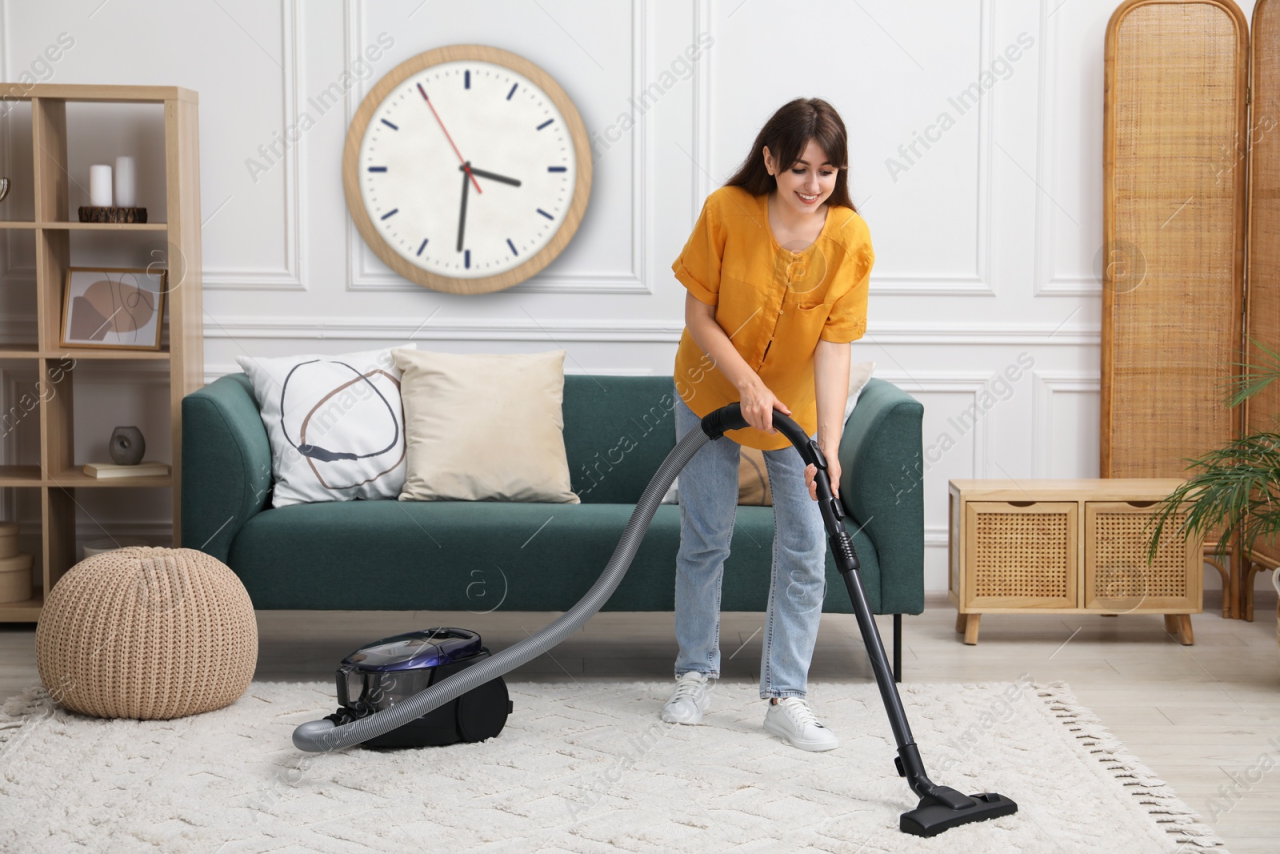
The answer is 3:30:55
